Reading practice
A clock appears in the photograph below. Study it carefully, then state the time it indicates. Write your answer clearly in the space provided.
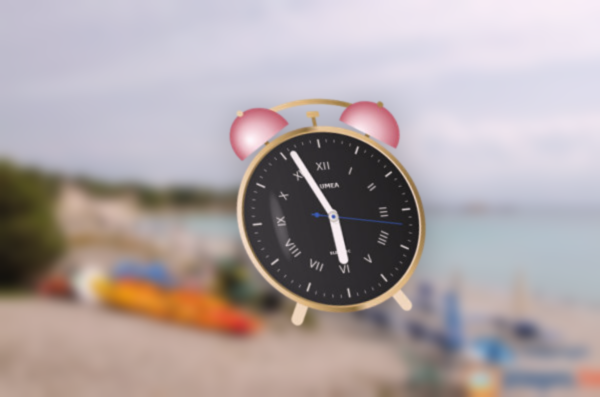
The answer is 5:56:17
